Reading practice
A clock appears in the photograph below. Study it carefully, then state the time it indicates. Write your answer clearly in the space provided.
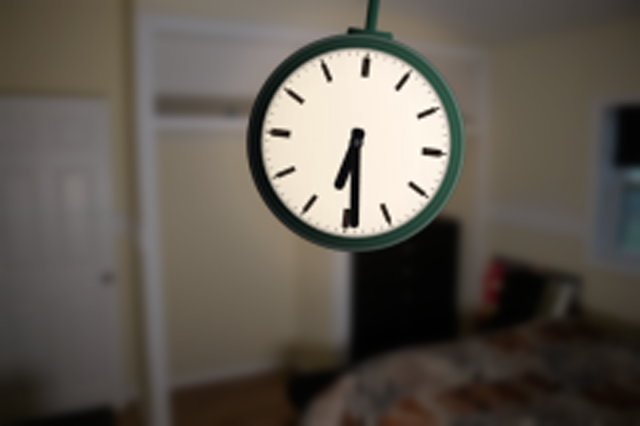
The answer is 6:29
